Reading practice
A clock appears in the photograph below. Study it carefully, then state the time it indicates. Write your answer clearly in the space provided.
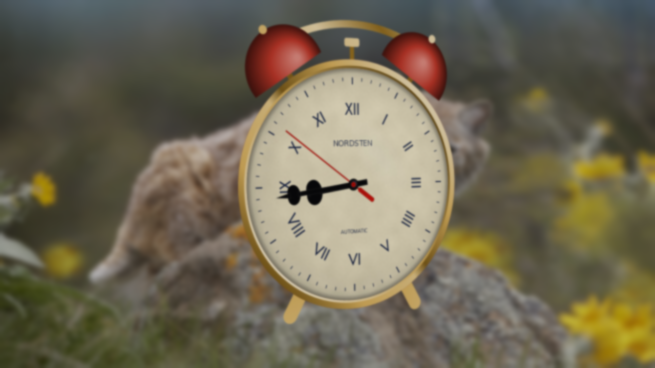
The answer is 8:43:51
